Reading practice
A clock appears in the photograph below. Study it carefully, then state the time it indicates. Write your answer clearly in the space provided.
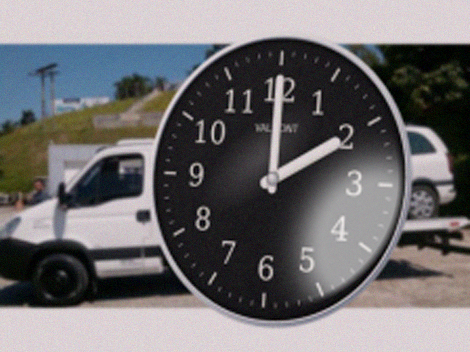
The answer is 2:00
